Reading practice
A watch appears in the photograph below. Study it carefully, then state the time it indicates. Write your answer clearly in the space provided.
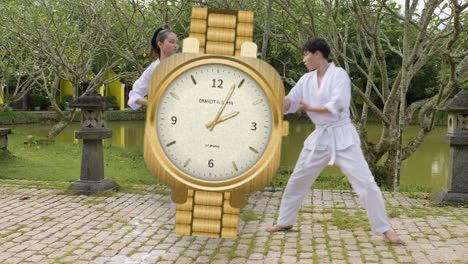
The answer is 2:04
